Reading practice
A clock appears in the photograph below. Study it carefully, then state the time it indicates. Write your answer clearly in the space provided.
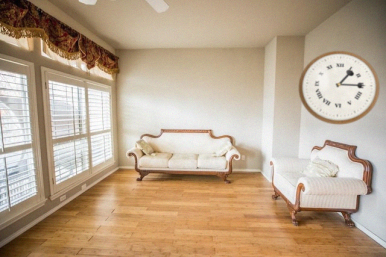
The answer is 1:15
